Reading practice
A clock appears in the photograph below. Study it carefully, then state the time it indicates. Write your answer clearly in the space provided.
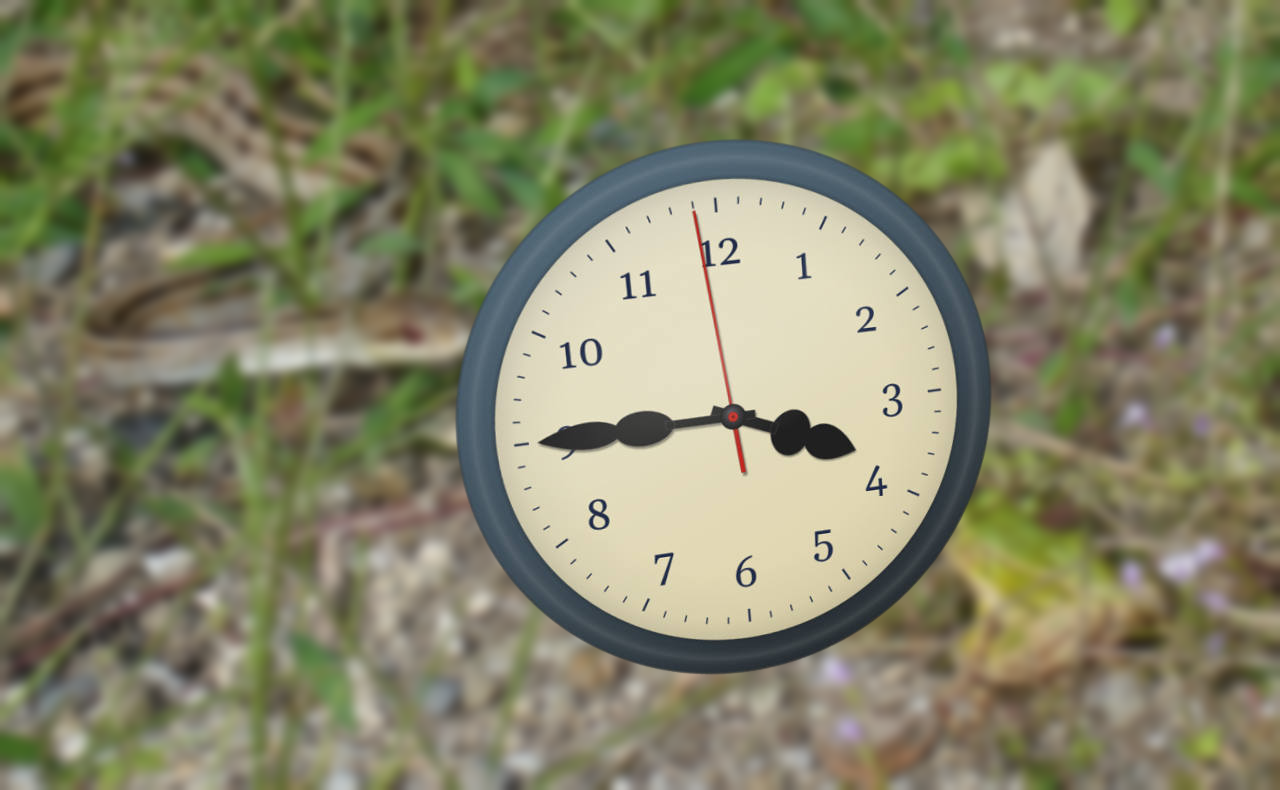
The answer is 3:44:59
